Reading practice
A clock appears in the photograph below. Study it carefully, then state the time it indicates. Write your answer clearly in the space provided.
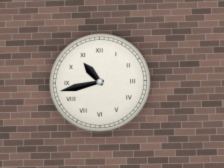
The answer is 10:43
